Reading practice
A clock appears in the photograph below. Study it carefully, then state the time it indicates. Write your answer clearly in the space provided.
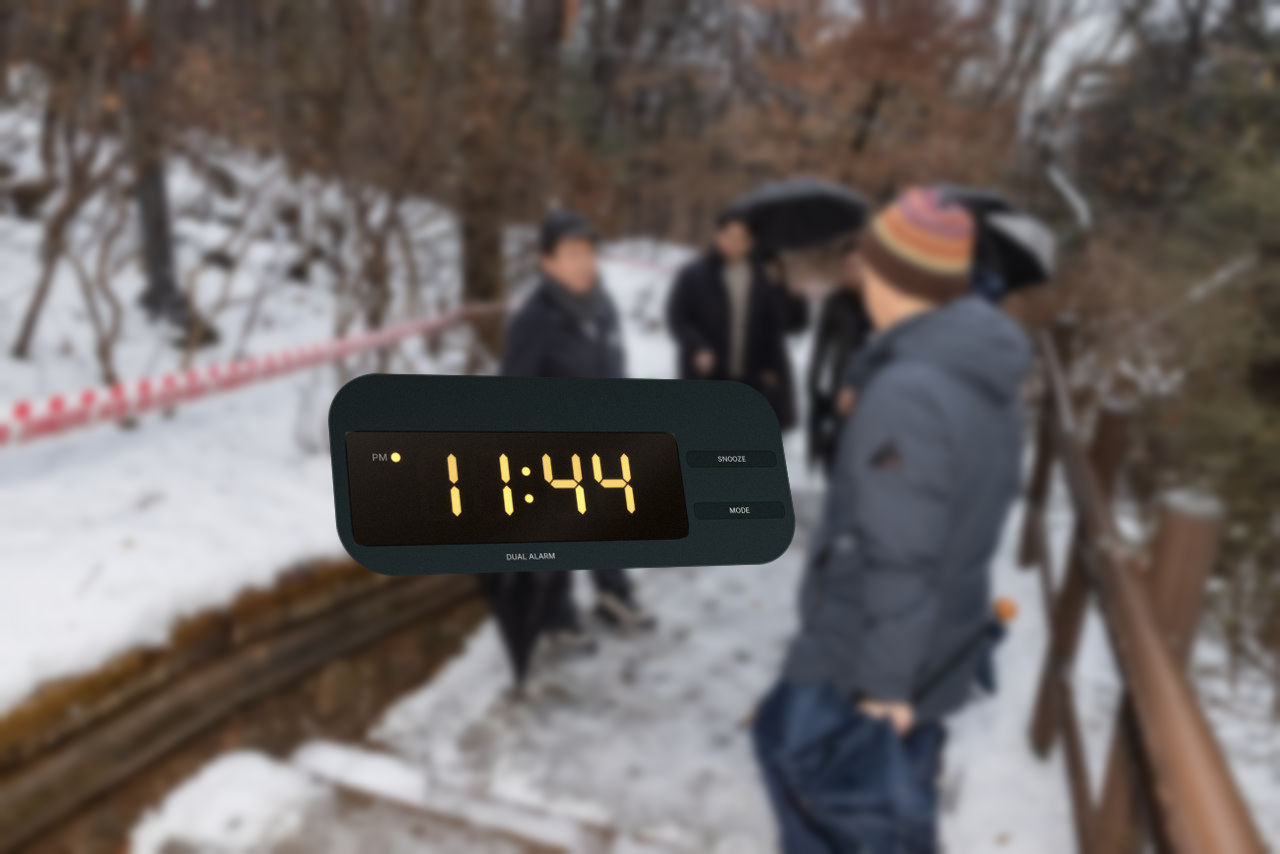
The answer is 11:44
